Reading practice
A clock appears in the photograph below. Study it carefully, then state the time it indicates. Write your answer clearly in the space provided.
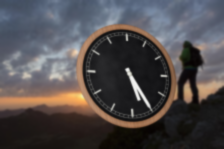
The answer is 5:25
